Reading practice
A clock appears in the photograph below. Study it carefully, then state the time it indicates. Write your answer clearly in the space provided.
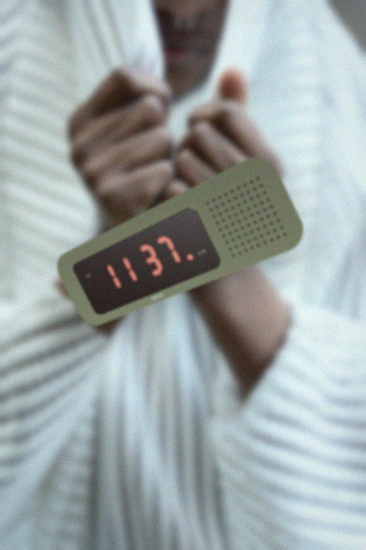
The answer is 11:37
